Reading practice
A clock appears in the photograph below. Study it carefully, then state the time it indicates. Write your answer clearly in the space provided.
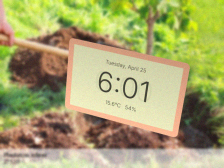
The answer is 6:01
